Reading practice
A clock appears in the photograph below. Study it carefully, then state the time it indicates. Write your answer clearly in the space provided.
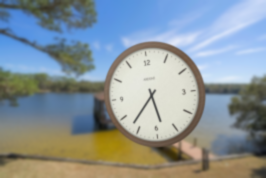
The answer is 5:37
